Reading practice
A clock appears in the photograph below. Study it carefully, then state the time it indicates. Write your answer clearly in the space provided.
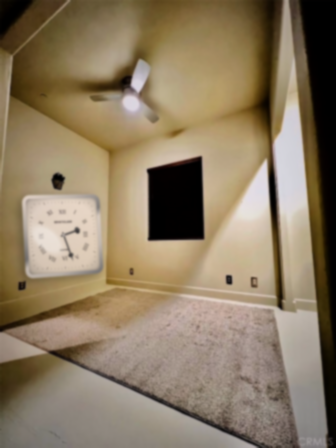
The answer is 2:27
